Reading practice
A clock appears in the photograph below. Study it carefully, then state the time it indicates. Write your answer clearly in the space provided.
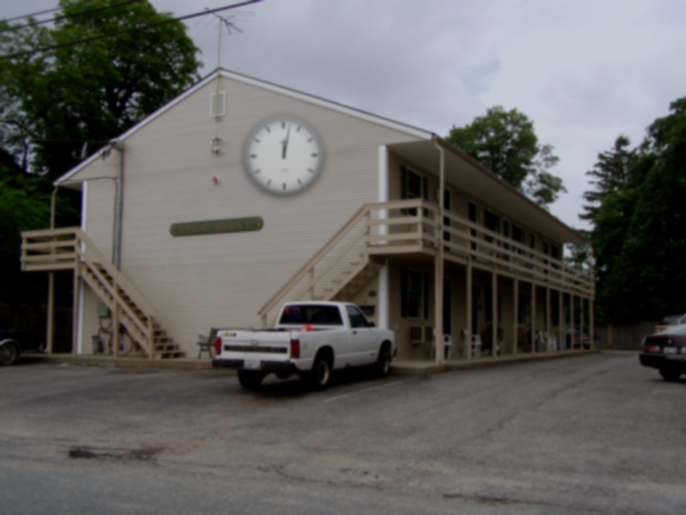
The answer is 12:02
